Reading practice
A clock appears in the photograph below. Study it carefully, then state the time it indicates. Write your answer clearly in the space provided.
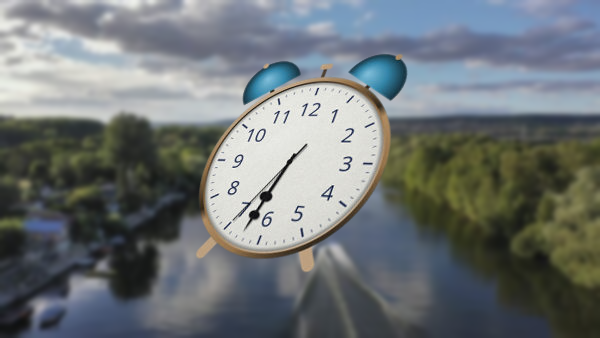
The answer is 6:32:35
